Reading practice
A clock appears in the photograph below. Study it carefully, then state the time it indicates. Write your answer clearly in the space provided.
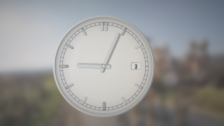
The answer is 9:04
